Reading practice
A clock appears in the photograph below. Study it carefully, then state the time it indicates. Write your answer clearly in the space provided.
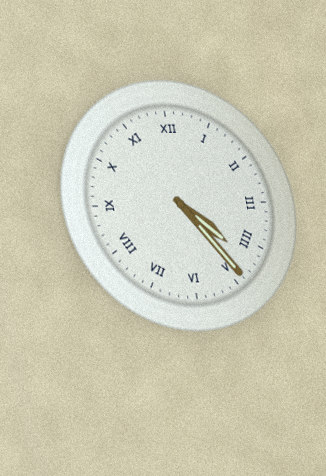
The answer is 4:24
